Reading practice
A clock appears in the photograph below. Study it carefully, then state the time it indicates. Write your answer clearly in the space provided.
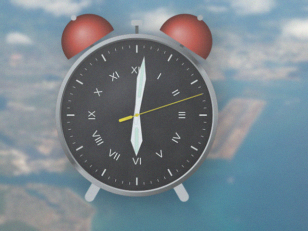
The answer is 6:01:12
